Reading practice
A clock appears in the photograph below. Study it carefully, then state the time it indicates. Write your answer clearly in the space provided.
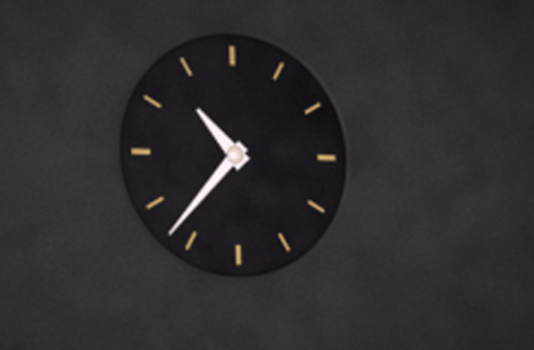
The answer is 10:37
